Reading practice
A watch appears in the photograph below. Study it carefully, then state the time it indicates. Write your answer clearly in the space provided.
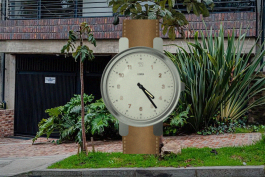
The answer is 4:24
